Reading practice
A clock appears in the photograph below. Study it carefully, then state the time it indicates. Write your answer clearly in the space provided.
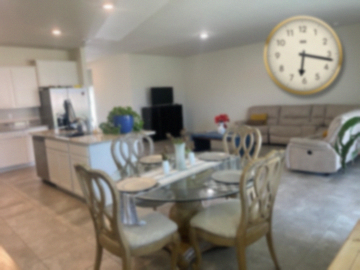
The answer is 6:17
